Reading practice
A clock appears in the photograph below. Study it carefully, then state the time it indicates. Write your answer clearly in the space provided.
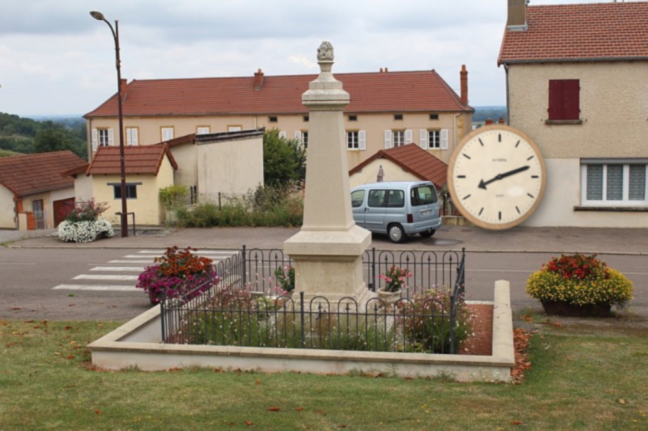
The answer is 8:12
